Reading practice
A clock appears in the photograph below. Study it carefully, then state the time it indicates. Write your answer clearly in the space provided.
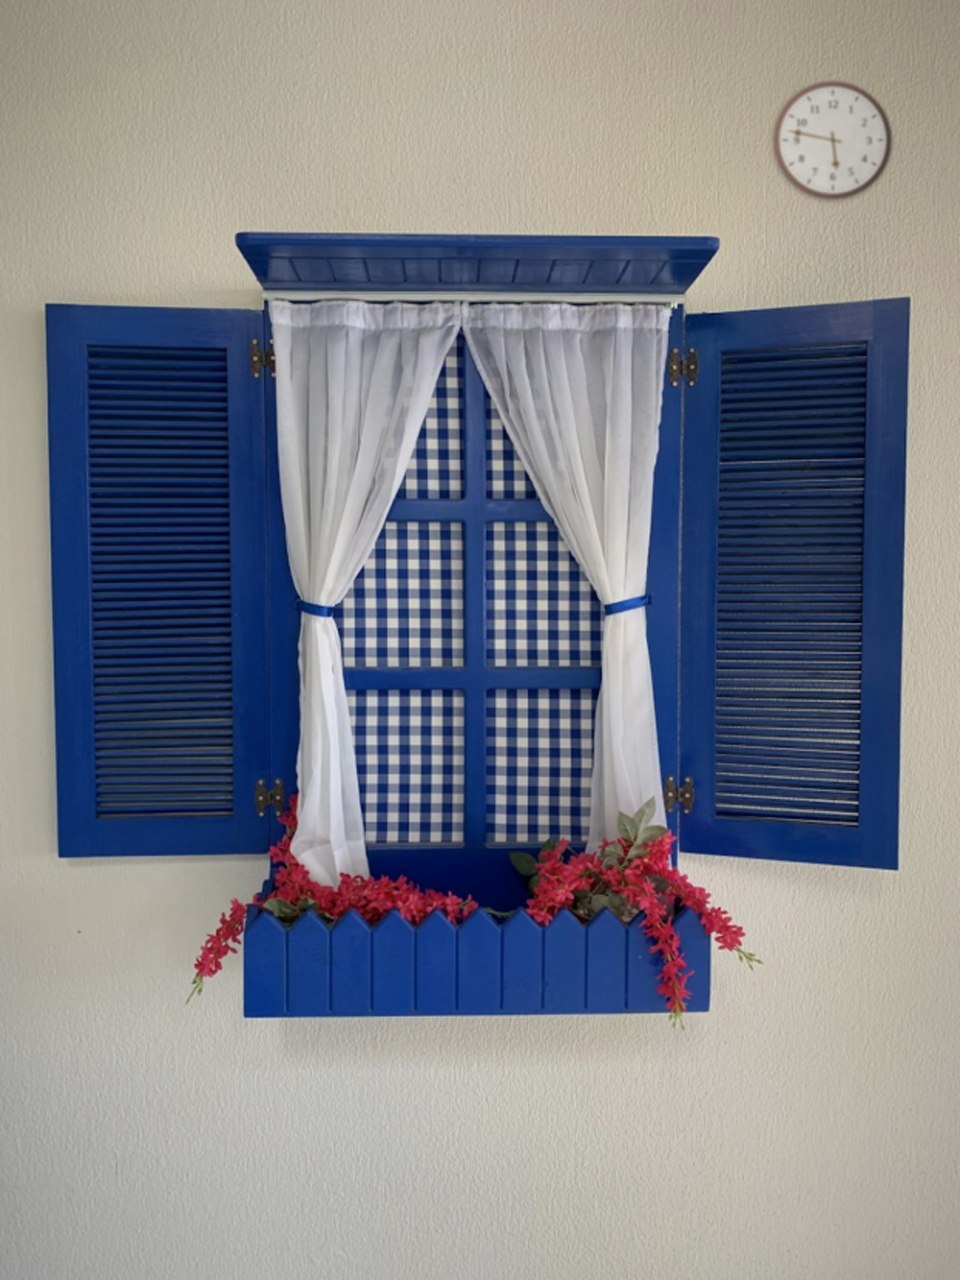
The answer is 5:47
